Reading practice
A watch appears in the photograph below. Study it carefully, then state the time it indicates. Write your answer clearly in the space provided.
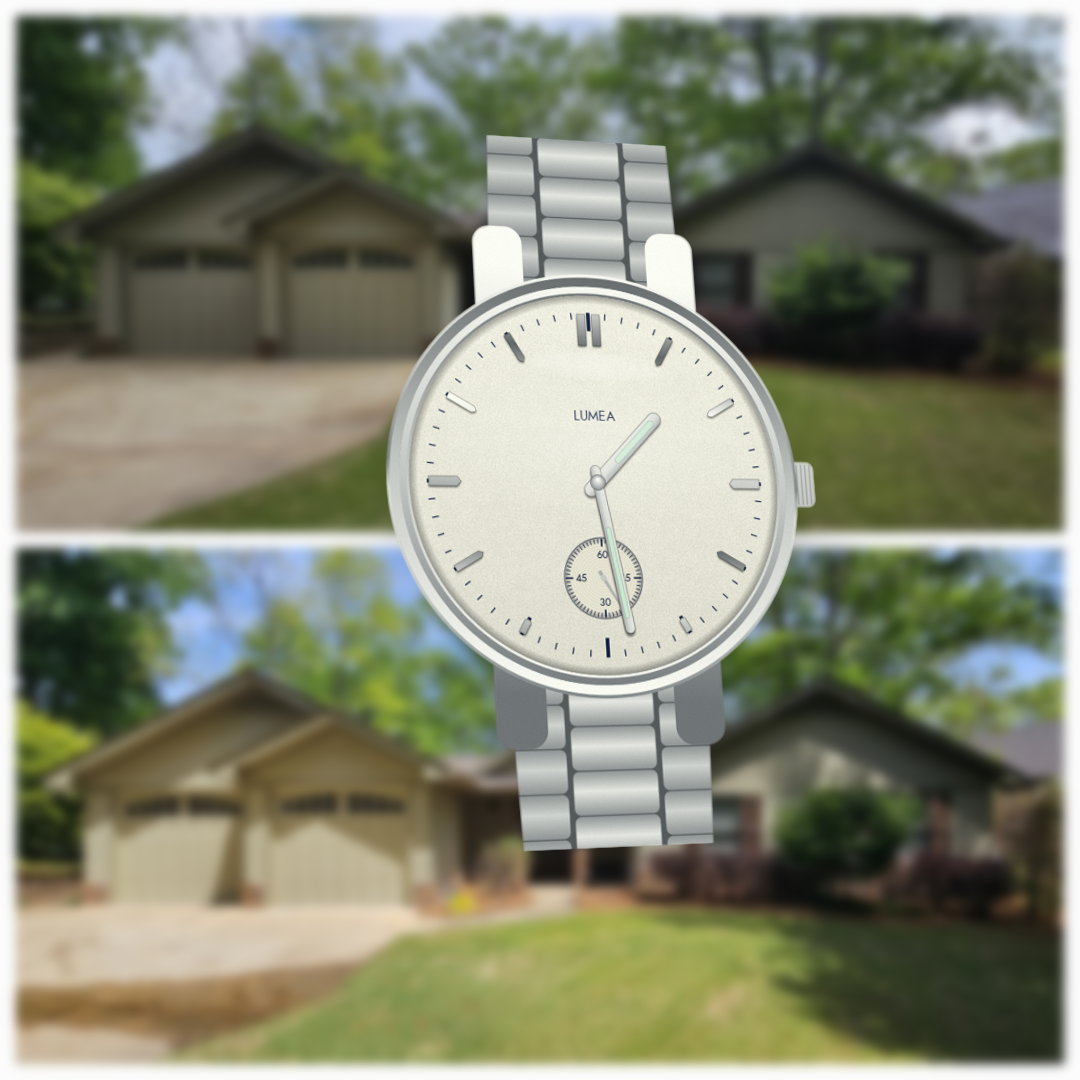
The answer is 1:28:25
